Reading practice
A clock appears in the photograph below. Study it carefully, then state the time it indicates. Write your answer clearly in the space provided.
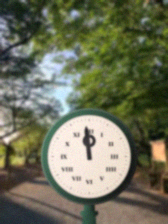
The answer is 11:59
